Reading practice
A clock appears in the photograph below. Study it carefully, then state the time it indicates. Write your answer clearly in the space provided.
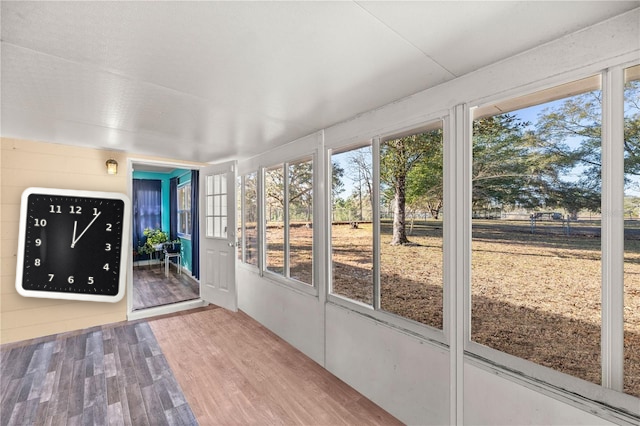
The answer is 12:06
